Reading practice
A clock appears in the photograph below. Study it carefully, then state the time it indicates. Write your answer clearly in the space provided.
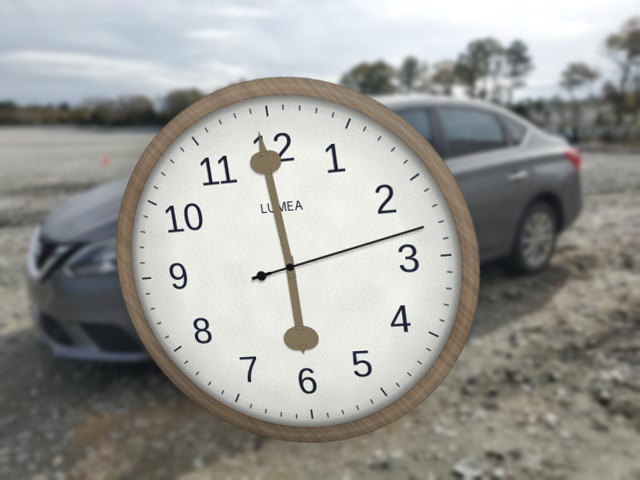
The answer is 5:59:13
